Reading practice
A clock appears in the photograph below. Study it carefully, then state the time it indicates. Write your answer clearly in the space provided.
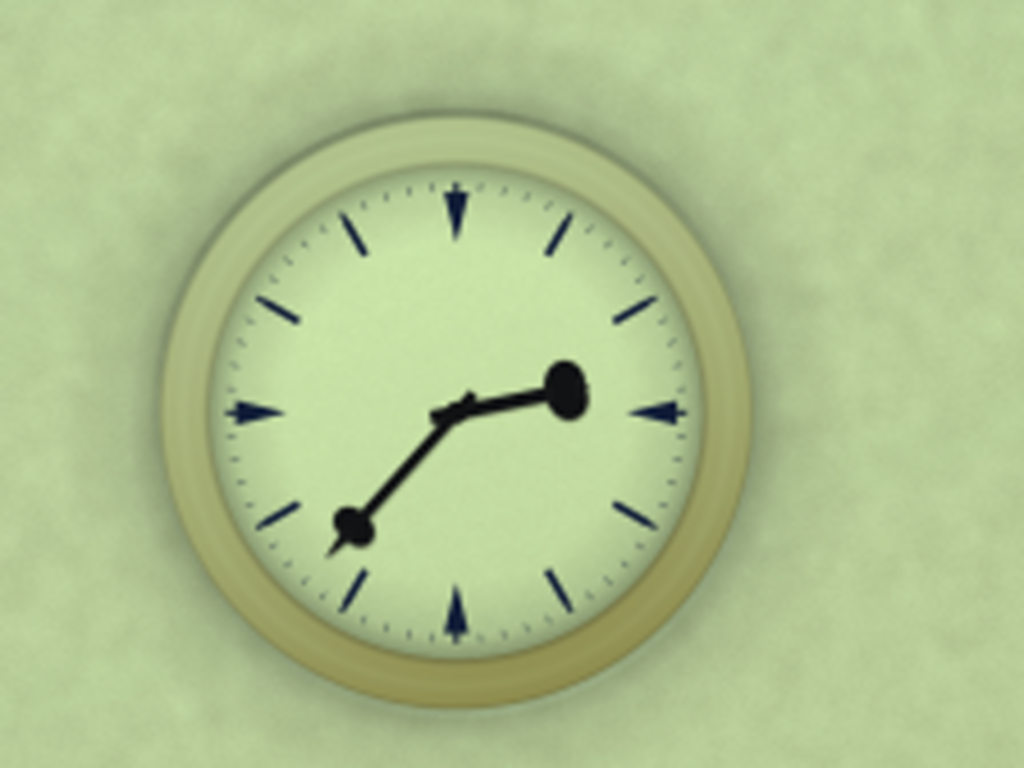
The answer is 2:37
